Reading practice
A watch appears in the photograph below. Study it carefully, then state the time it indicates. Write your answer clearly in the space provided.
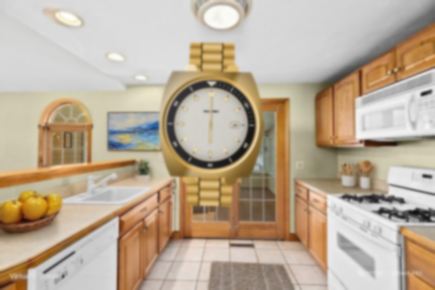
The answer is 6:00
